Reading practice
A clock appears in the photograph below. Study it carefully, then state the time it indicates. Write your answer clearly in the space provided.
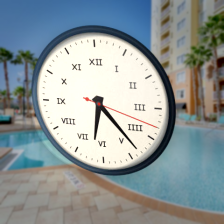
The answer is 6:23:18
